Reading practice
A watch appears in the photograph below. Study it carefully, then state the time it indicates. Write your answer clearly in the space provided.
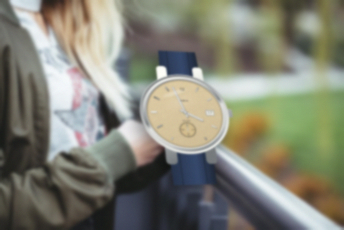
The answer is 3:57
